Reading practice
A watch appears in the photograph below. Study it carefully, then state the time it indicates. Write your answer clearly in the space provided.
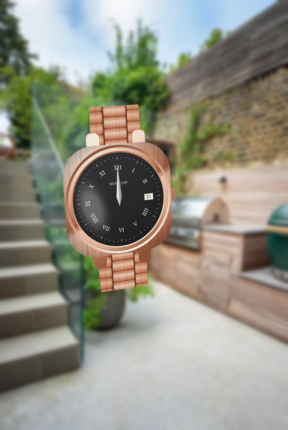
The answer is 12:00
